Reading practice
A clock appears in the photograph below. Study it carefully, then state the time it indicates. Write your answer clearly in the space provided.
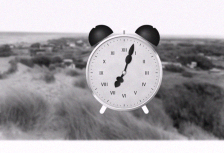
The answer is 7:03
